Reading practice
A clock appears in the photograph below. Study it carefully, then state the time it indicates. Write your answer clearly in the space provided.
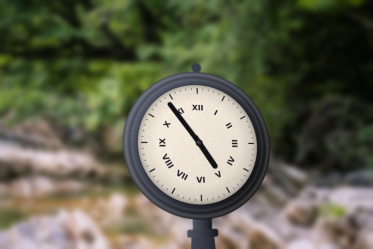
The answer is 4:54
